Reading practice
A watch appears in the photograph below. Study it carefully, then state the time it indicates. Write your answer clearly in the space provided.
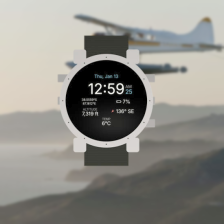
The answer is 12:59
